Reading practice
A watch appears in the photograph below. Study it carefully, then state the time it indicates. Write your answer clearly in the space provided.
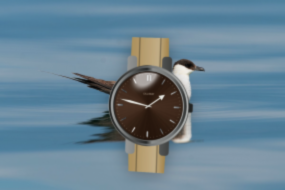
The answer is 1:47
